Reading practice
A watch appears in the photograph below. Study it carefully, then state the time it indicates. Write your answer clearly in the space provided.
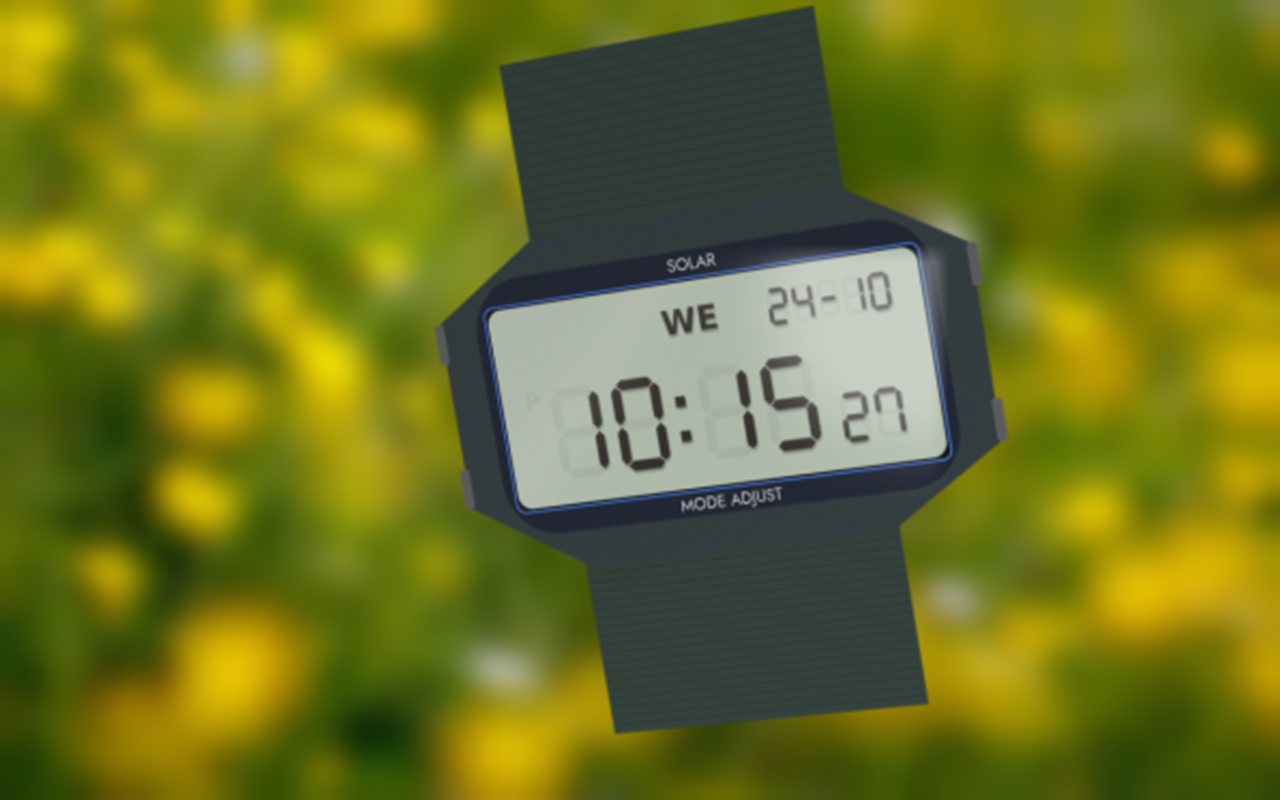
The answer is 10:15:27
